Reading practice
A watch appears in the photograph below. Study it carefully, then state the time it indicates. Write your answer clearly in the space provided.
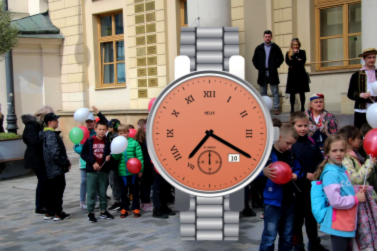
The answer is 7:20
